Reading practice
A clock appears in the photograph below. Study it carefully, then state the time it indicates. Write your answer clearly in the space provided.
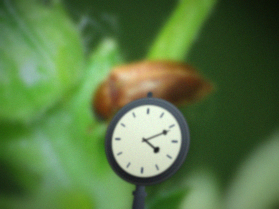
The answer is 4:11
